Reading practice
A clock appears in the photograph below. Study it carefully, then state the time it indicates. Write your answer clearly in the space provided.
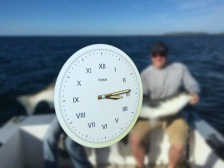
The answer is 3:14
